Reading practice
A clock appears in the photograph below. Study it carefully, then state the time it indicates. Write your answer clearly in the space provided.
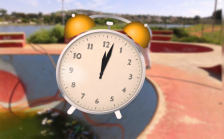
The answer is 12:02
